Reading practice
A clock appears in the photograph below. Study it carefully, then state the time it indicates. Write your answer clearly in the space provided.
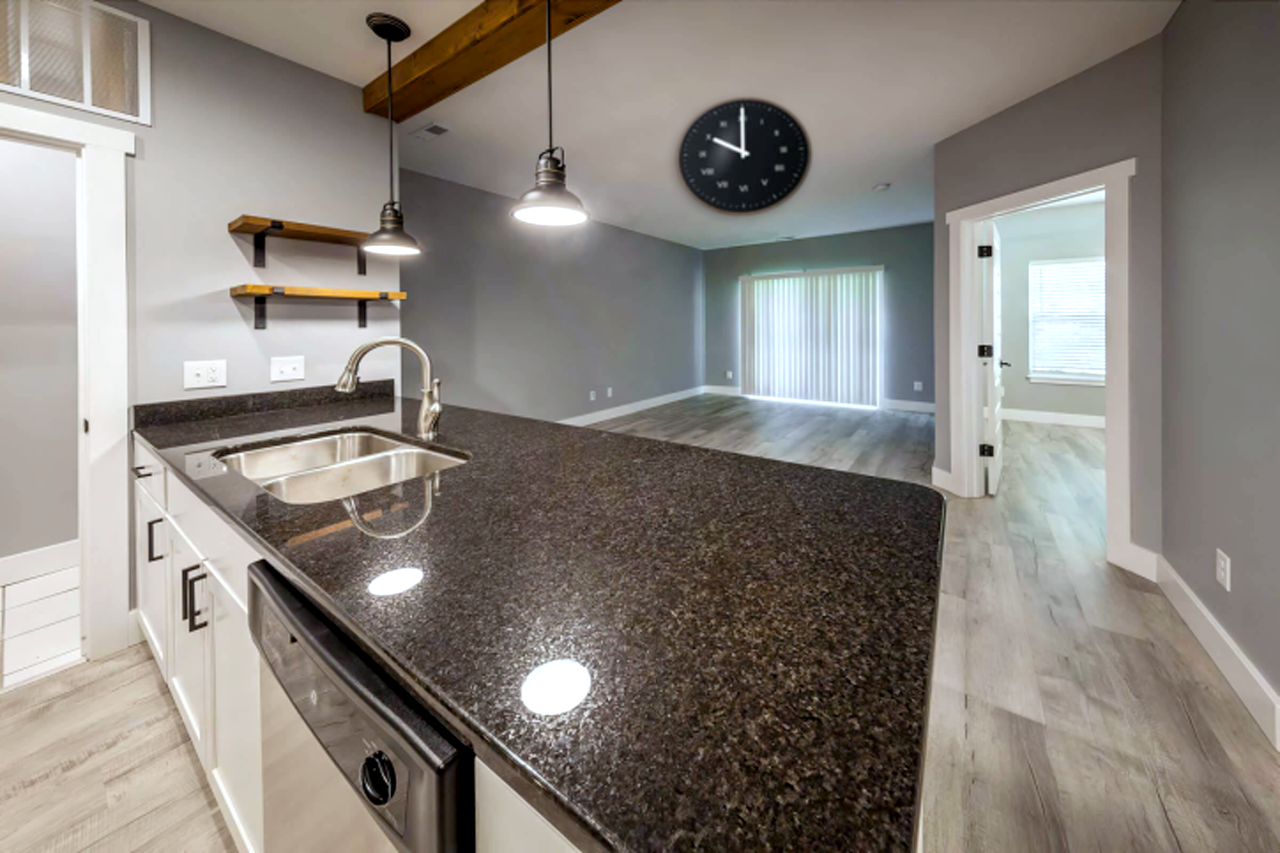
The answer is 10:00
